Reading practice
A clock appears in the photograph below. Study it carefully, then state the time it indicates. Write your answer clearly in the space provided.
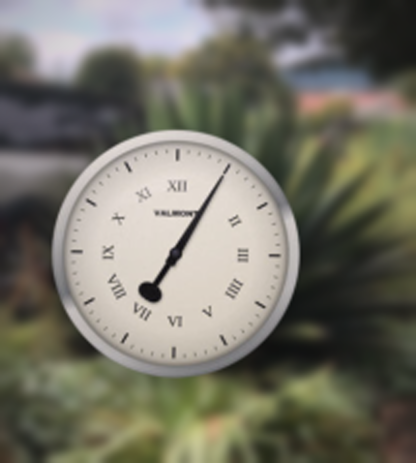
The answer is 7:05
